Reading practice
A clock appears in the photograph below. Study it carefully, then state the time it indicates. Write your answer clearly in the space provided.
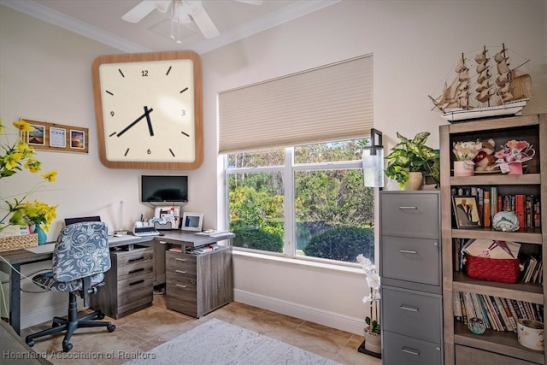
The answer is 5:39
